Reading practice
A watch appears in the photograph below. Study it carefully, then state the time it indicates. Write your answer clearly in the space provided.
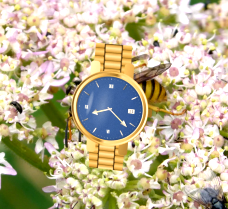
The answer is 8:22
